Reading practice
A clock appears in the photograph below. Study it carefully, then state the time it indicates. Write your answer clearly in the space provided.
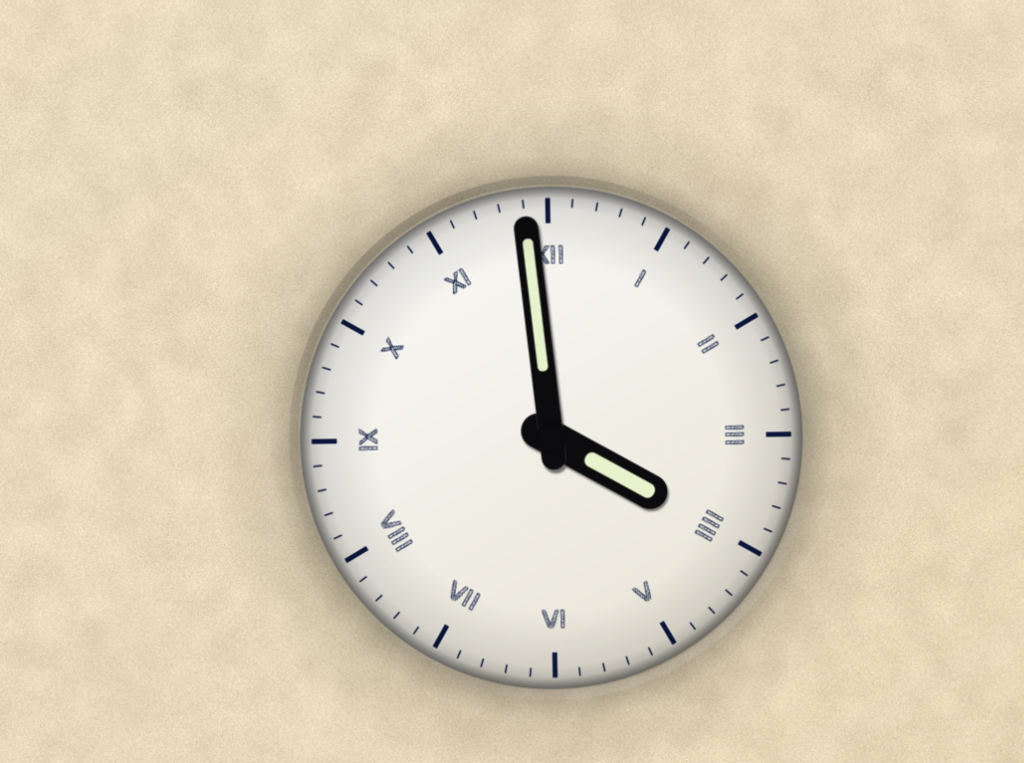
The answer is 3:59
